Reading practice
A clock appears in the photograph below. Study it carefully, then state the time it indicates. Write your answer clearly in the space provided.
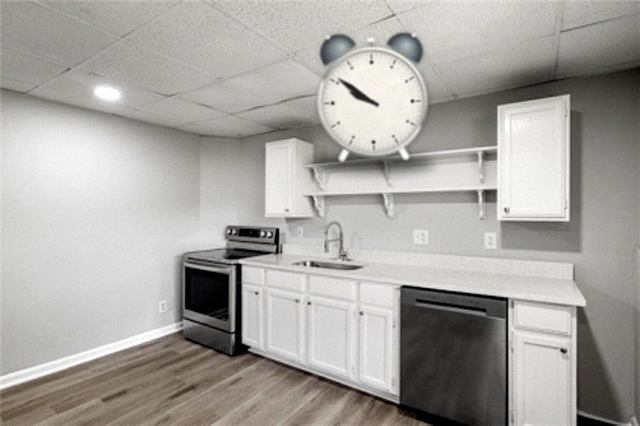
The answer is 9:51
